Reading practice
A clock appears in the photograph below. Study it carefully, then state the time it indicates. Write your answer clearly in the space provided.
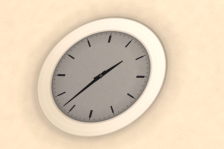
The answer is 1:37
